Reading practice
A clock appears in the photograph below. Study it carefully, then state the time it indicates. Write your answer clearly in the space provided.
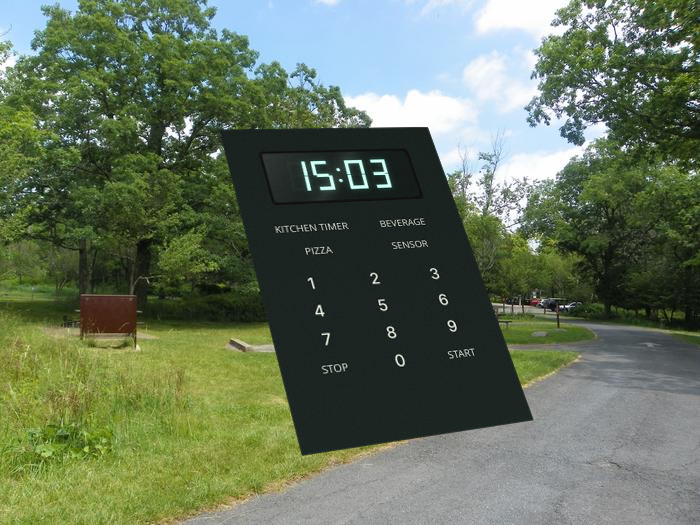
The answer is 15:03
